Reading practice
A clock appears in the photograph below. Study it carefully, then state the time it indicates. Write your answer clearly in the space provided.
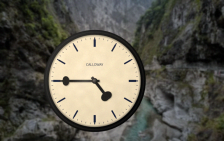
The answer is 4:45
